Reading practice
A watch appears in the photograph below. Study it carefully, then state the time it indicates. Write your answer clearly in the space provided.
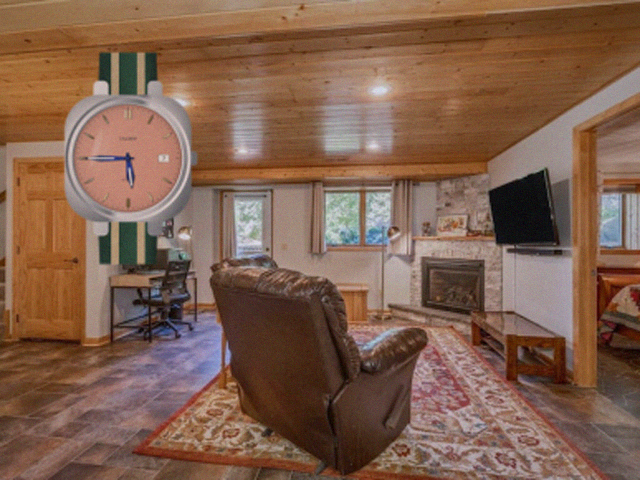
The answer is 5:45
